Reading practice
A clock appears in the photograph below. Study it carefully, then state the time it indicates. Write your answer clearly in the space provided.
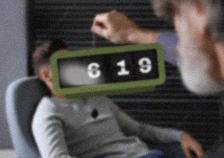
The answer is 6:19
